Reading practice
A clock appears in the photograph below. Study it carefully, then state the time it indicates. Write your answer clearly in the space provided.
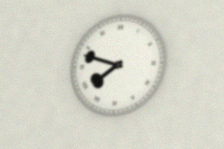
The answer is 7:48
